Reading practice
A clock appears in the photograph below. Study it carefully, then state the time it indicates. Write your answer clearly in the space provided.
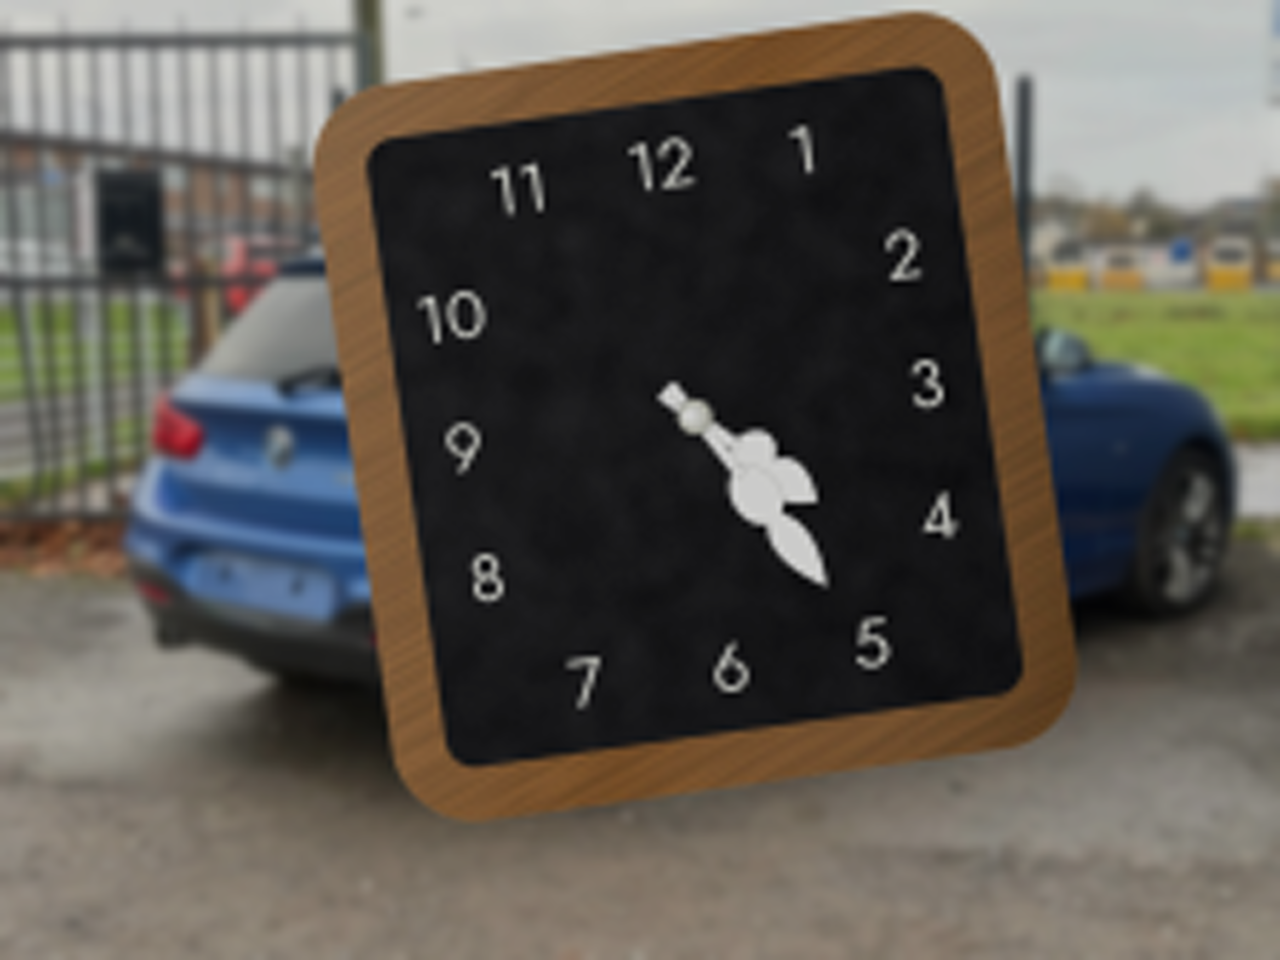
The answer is 4:25
